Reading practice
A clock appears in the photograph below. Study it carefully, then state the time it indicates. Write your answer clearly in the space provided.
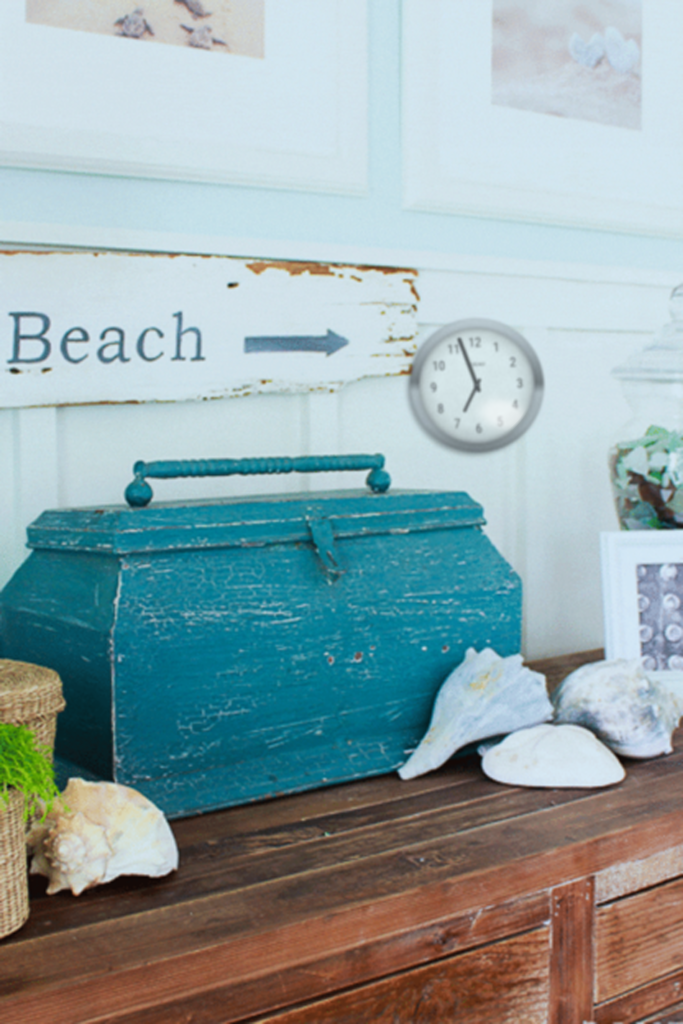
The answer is 6:57
